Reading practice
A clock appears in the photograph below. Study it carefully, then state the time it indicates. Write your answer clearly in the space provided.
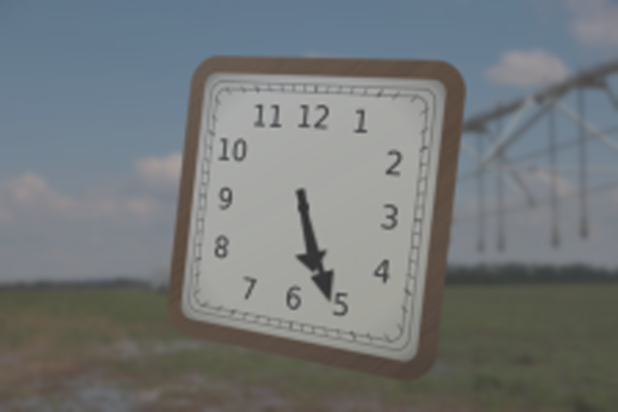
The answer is 5:26
